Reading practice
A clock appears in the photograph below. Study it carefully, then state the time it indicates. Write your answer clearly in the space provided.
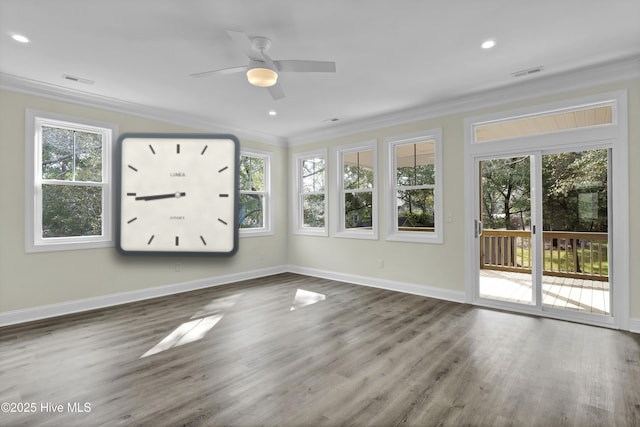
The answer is 8:44
